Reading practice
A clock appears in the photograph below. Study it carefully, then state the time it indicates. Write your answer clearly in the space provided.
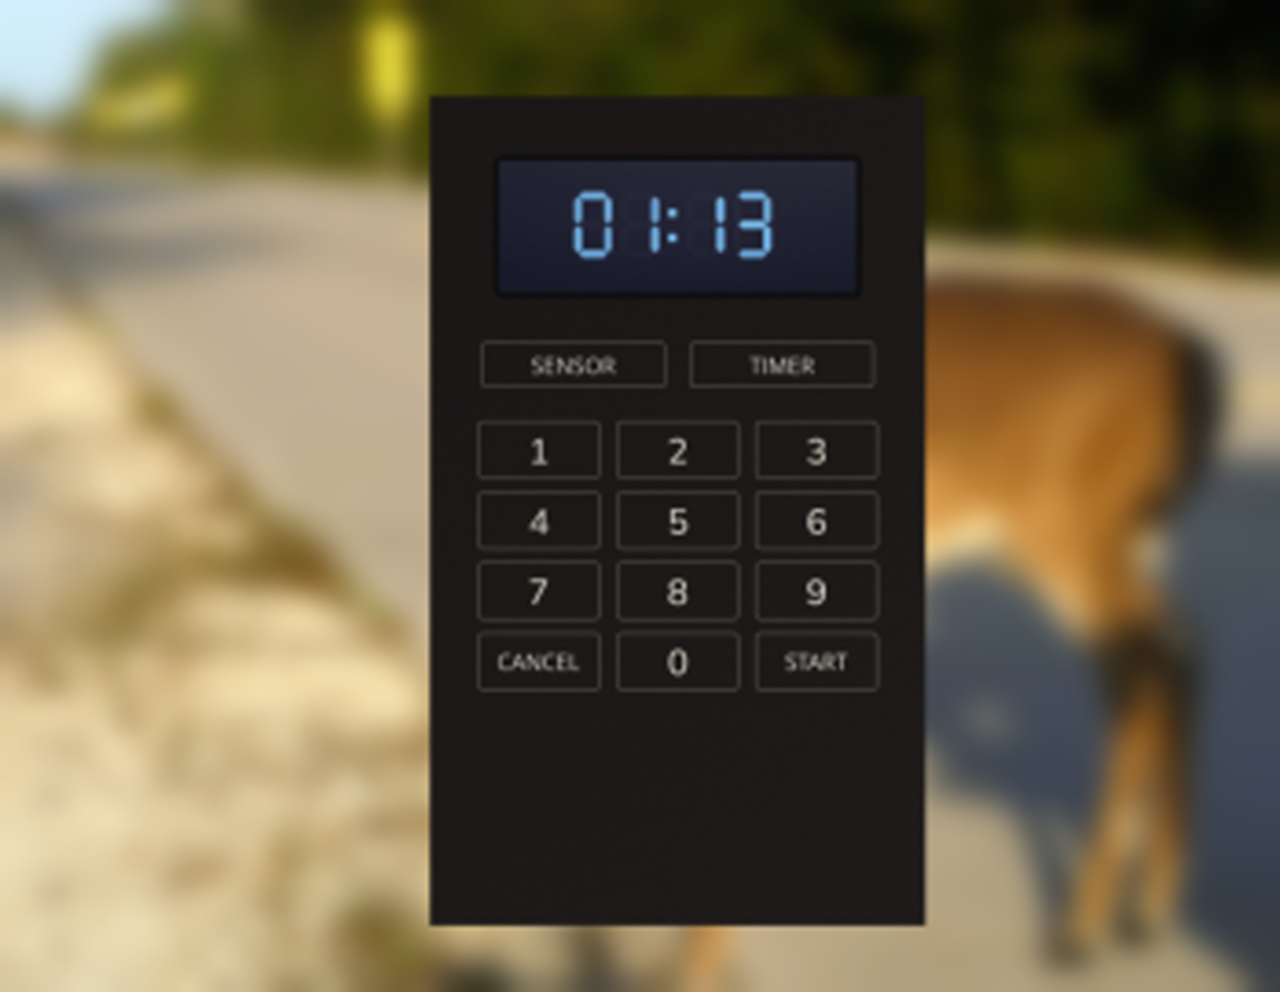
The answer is 1:13
